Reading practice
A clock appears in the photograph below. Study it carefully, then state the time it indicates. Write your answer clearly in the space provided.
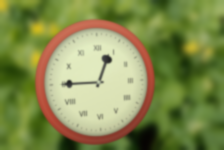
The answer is 12:45
